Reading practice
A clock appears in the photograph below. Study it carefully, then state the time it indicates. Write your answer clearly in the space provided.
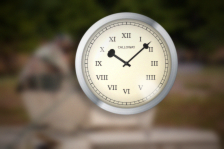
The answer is 10:08
